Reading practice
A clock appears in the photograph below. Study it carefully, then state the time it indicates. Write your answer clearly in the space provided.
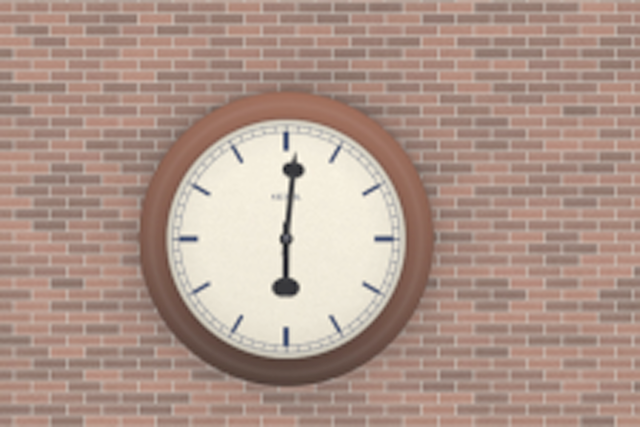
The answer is 6:01
